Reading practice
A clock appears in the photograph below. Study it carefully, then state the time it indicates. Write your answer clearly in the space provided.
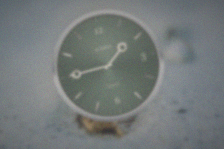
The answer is 1:45
